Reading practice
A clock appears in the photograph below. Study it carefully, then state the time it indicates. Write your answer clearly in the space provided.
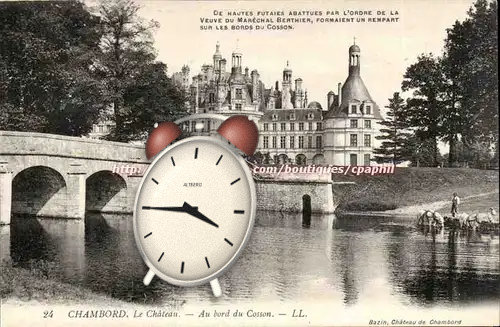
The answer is 3:45
